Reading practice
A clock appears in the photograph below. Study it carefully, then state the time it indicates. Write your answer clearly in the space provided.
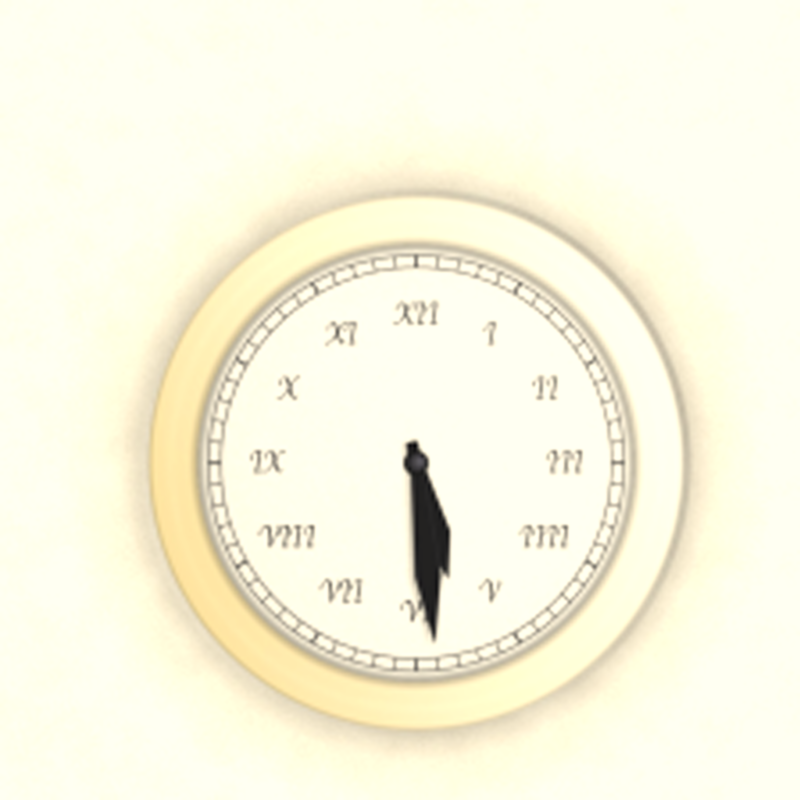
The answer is 5:29
